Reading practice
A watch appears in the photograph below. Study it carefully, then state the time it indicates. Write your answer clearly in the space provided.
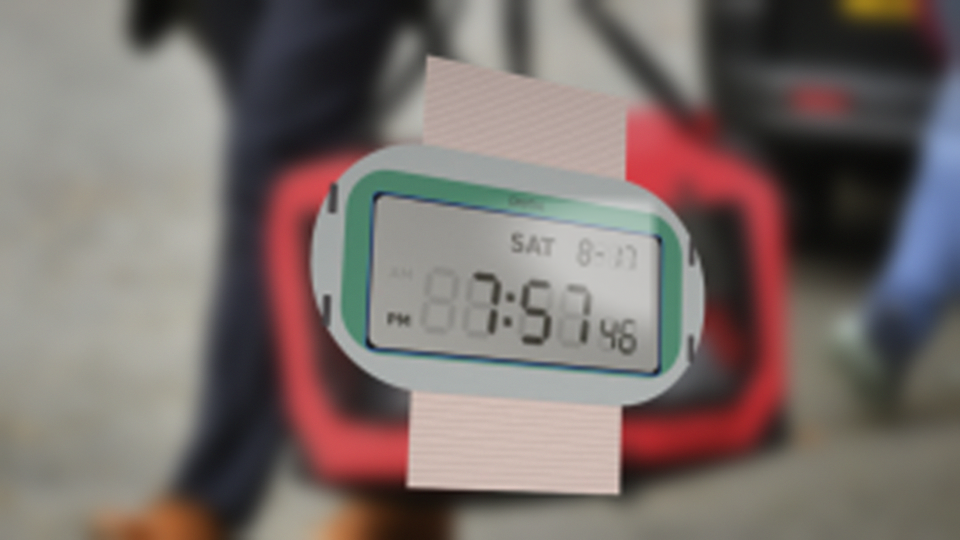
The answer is 7:57:46
